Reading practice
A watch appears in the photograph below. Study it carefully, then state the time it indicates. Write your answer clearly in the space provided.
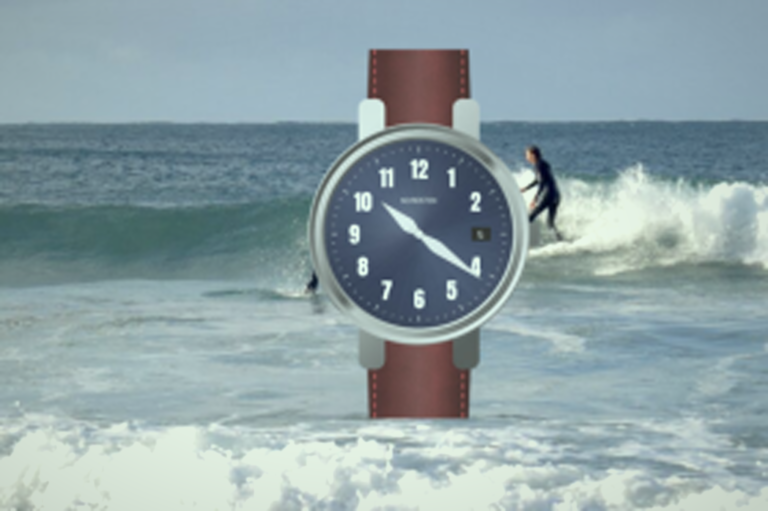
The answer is 10:21
